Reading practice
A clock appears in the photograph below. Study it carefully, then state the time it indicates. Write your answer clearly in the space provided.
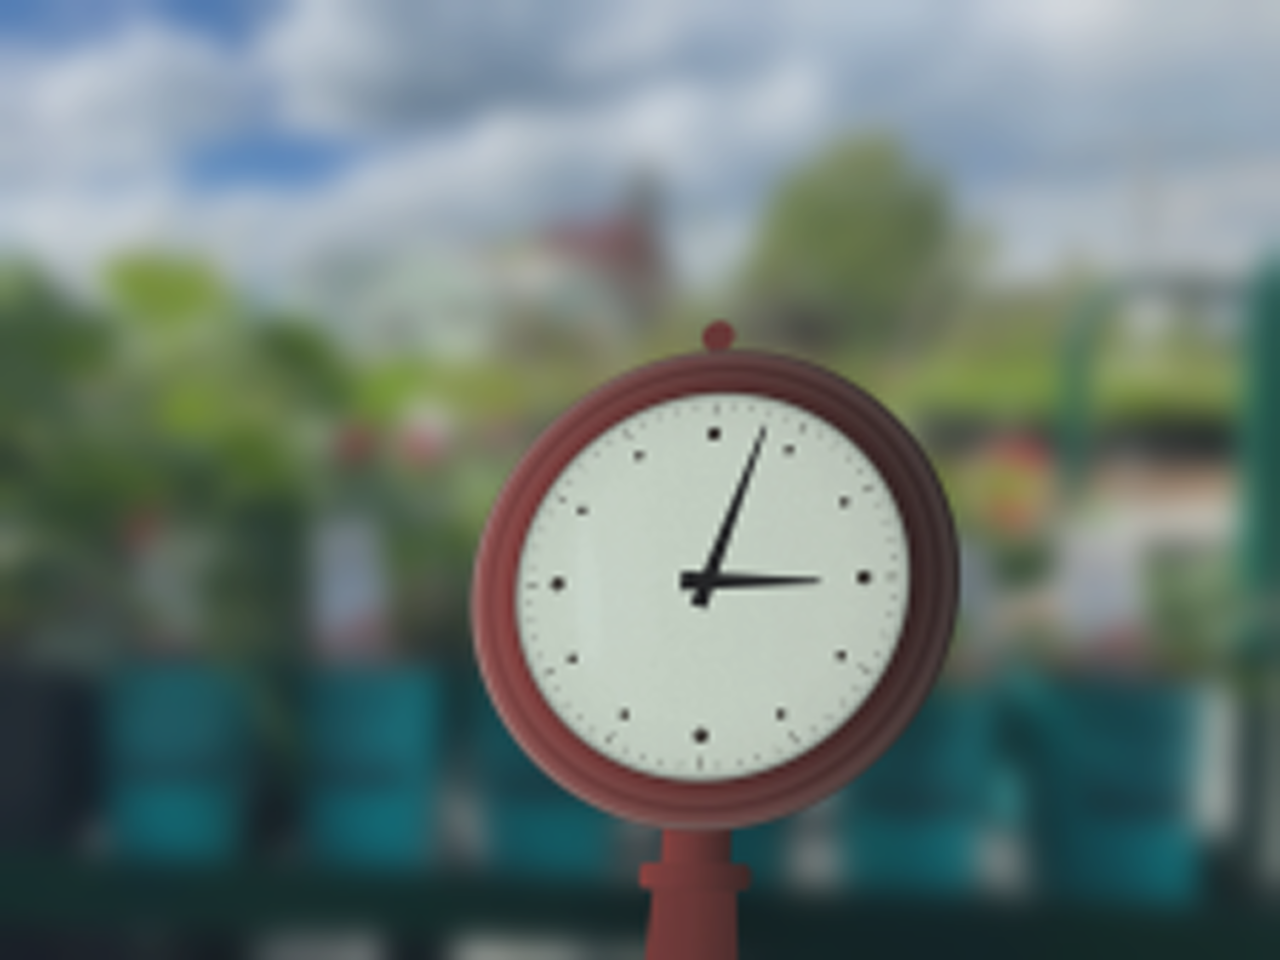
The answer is 3:03
